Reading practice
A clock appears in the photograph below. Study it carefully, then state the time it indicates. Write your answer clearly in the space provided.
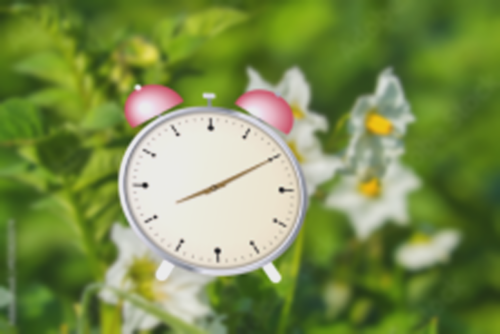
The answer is 8:10
